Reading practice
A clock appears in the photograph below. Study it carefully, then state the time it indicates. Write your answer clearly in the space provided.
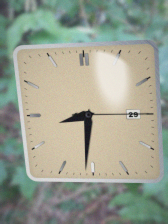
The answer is 8:31:15
